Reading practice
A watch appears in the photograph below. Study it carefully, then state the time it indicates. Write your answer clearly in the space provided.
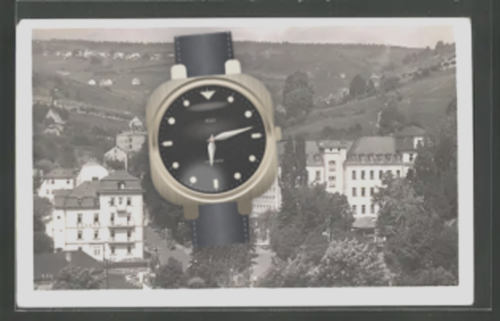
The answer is 6:13
